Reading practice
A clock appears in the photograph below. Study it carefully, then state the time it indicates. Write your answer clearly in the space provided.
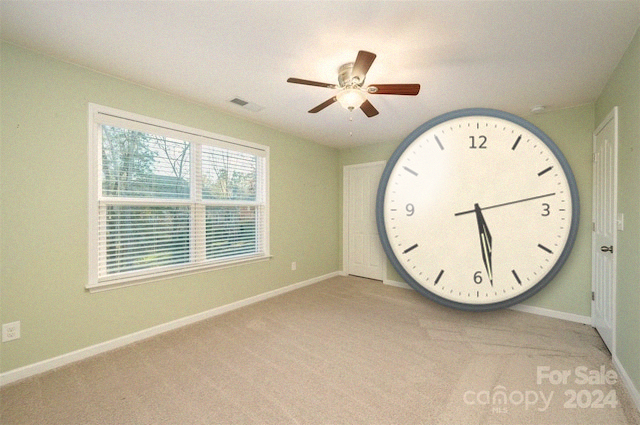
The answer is 5:28:13
